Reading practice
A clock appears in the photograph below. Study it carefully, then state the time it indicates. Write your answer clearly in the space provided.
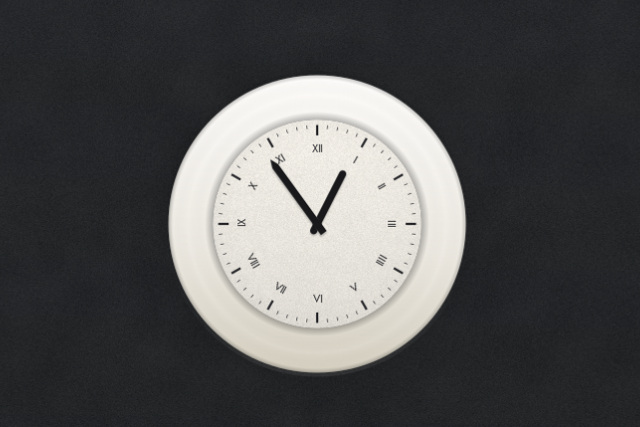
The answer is 12:54
